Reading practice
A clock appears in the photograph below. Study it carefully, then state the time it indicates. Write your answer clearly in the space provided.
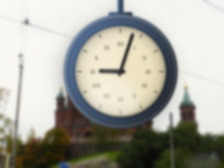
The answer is 9:03
